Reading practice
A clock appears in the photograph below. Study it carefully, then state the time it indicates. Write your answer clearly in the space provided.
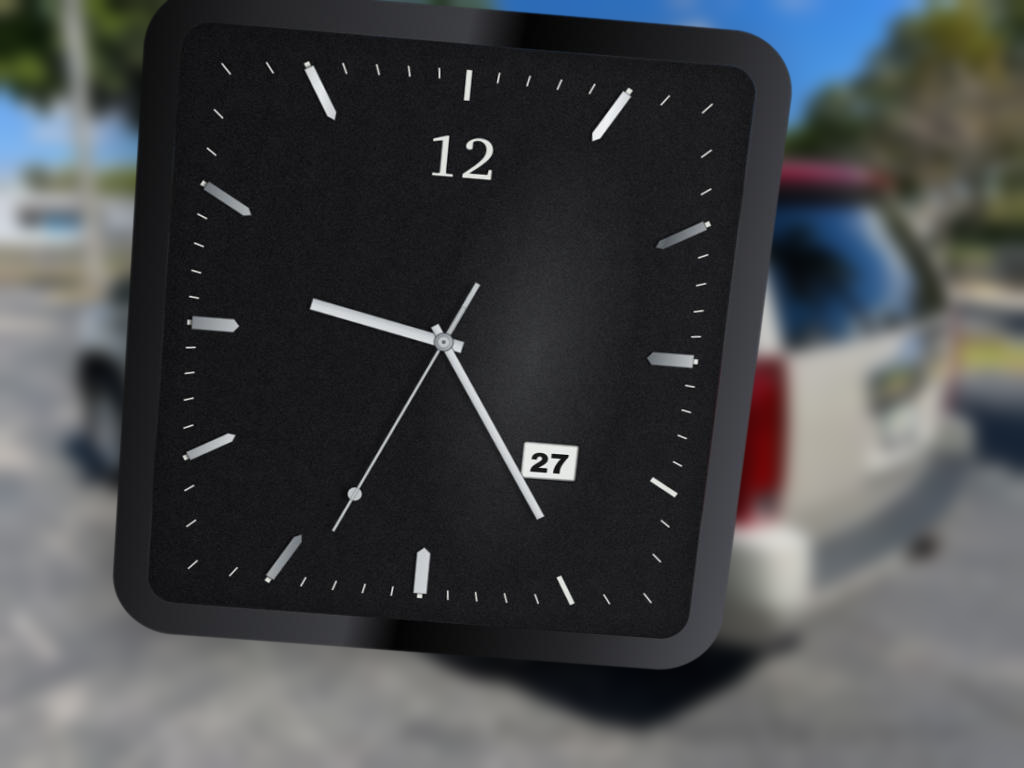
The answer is 9:24:34
